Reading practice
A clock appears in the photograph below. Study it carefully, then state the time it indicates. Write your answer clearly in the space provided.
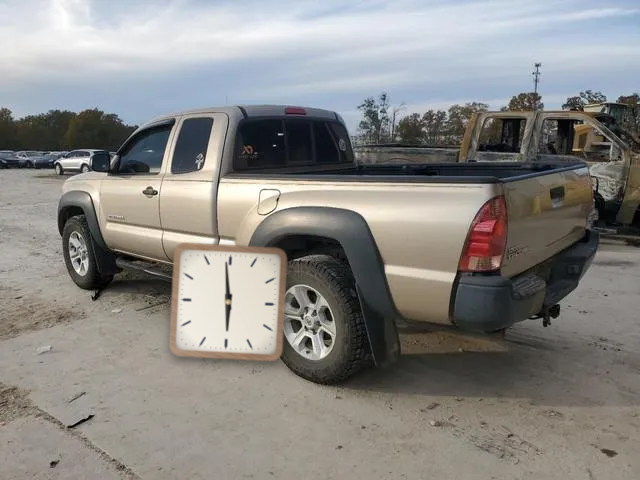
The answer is 5:59
